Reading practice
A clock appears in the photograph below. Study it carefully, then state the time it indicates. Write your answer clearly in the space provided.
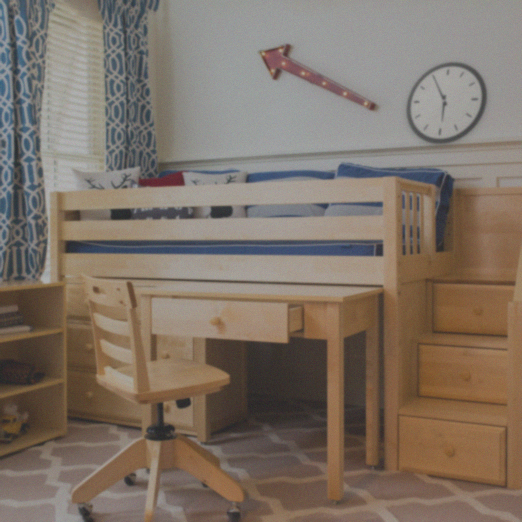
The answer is 5:55
